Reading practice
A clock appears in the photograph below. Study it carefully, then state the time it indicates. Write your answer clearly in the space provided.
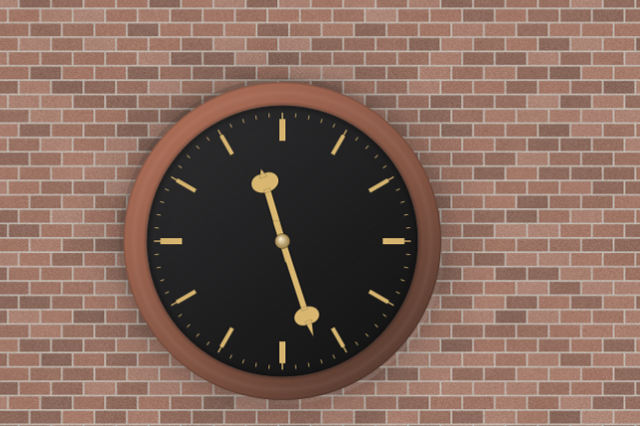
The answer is 11:27
